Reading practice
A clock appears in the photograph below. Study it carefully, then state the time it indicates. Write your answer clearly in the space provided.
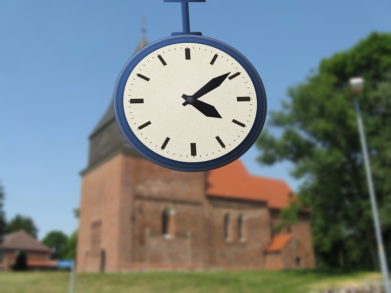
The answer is 4:09
